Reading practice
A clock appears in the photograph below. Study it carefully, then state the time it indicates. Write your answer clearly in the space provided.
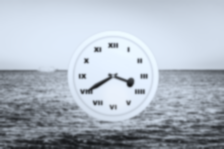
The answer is 3:40
